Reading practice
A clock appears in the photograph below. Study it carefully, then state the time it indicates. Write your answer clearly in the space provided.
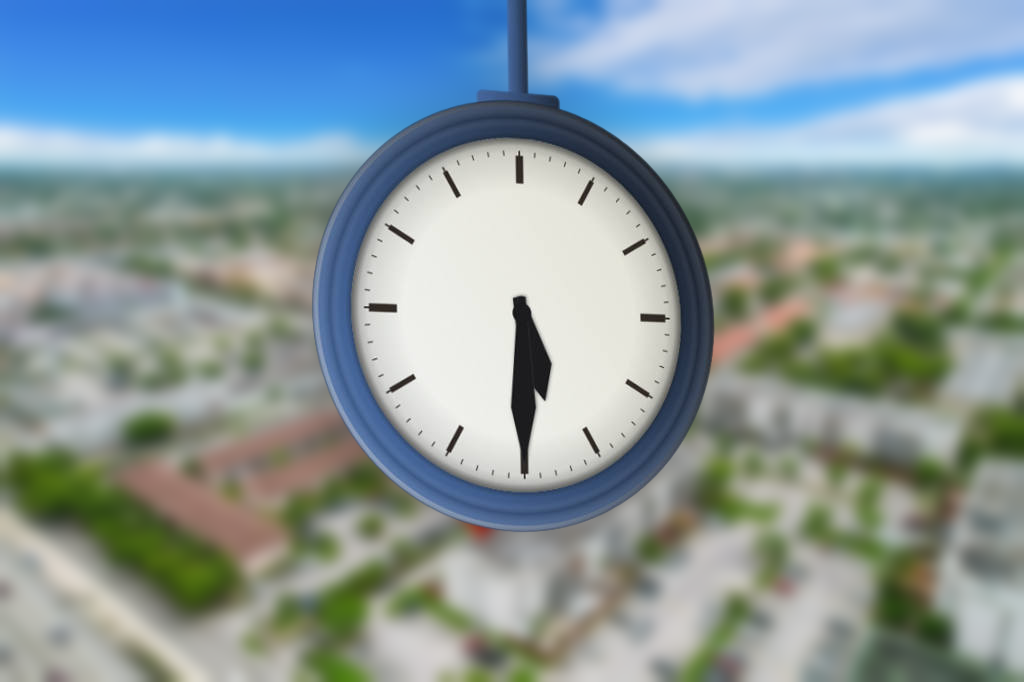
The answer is 5:30
